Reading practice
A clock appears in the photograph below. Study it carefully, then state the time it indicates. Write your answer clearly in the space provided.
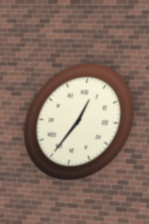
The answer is 12:35
